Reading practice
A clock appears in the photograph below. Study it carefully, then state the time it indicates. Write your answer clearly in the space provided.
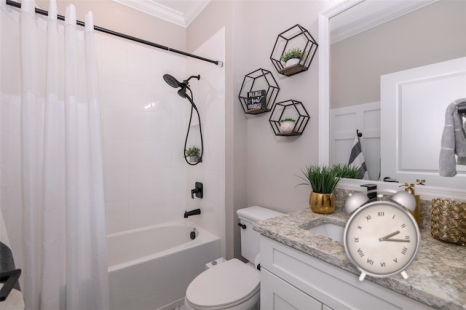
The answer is 2:16
